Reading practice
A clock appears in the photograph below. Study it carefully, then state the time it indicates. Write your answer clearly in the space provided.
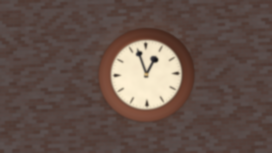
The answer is 12:57
